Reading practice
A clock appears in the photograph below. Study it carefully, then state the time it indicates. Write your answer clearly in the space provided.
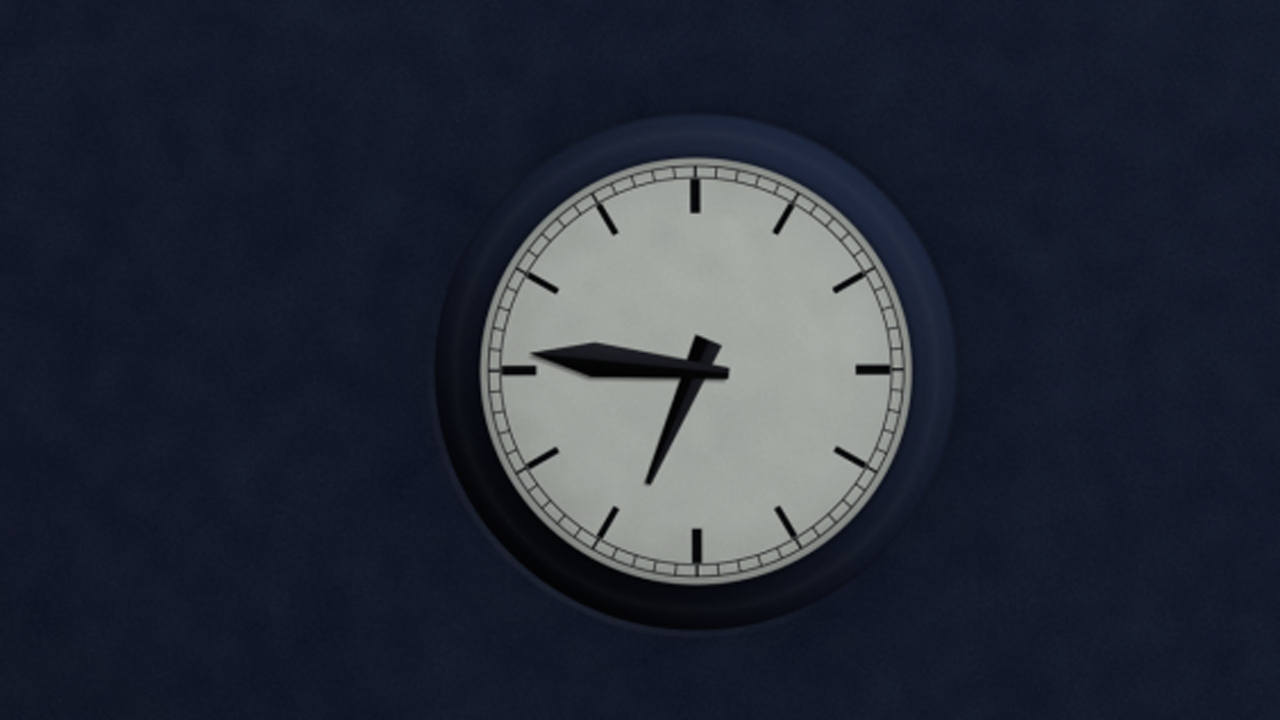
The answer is 6:46
